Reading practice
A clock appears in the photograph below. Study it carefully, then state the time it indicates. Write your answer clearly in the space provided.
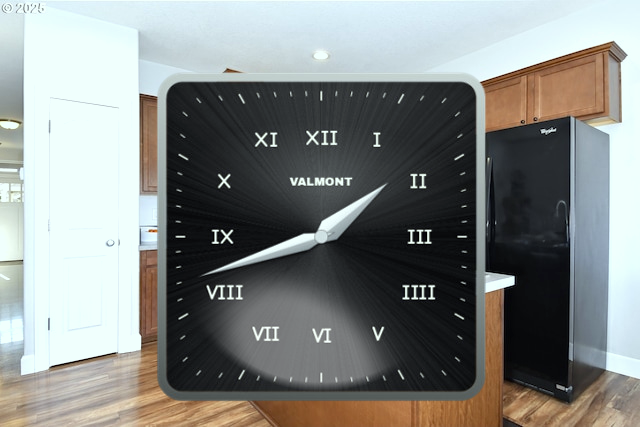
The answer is 1:42
